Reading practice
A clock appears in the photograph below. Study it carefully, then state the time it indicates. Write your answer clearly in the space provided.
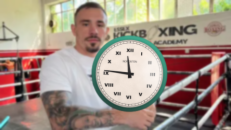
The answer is 11:46
